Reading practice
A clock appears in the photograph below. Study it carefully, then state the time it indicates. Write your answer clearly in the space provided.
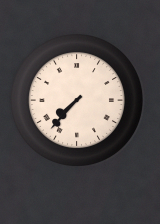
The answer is 7:37
